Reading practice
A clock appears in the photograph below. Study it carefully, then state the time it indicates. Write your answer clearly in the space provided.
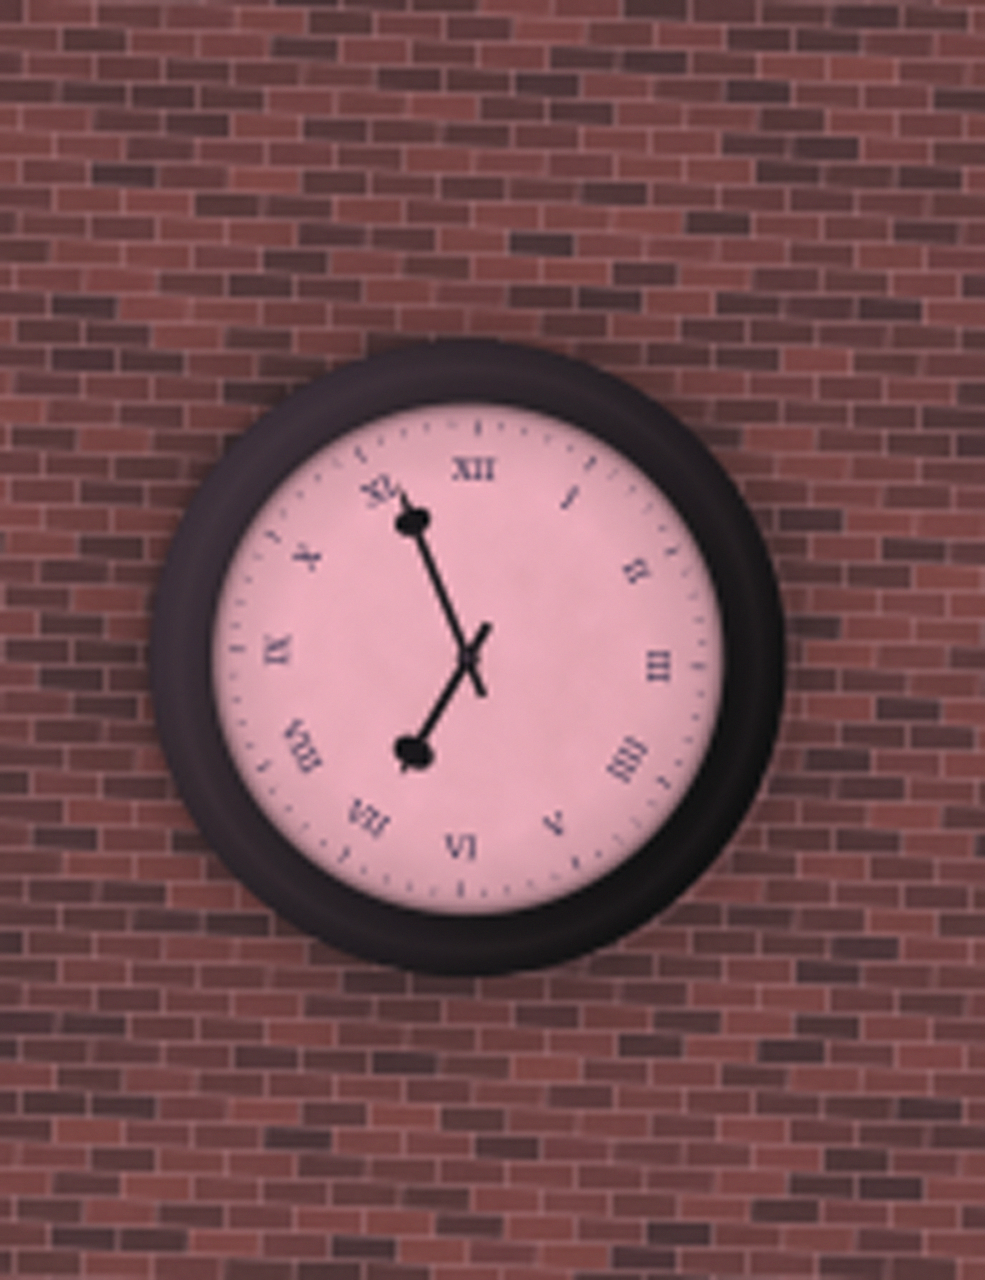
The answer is 6:56
